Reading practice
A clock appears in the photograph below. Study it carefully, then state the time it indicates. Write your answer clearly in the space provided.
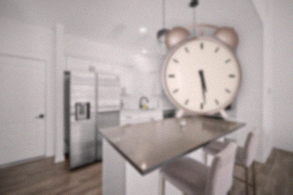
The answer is 5:29
